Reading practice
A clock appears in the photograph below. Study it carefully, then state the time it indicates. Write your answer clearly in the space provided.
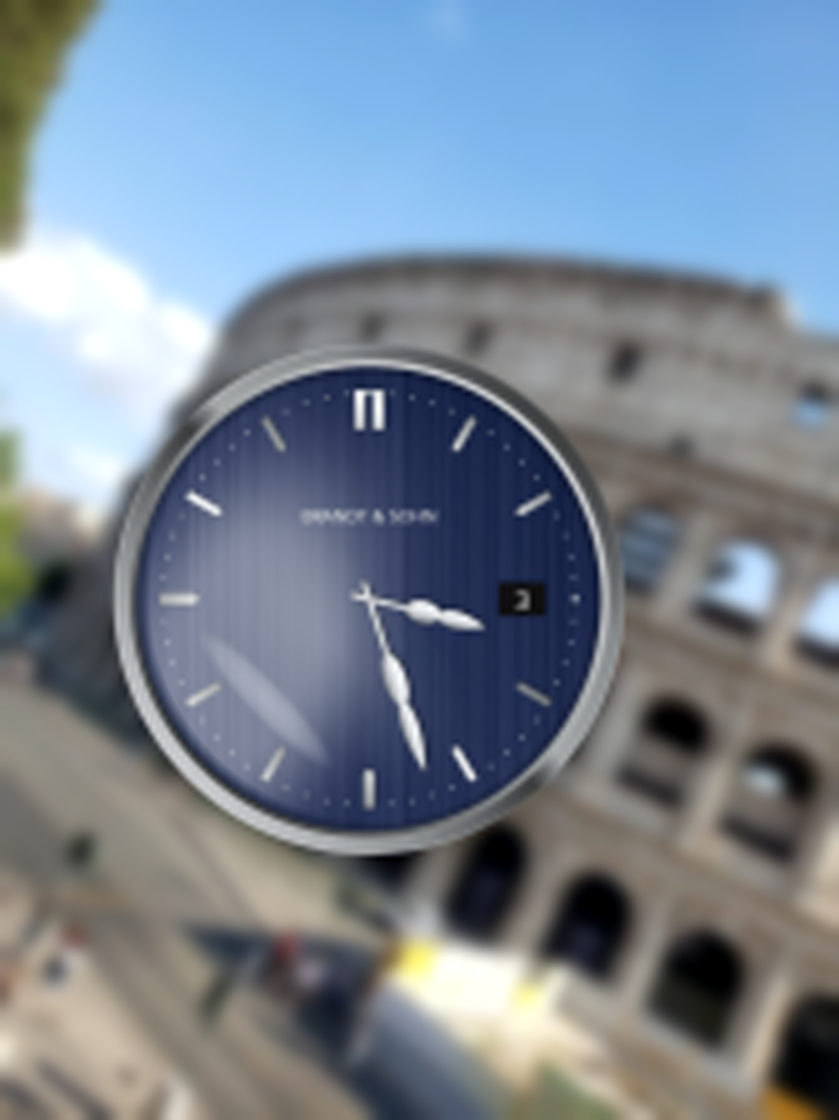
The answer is 3:27
